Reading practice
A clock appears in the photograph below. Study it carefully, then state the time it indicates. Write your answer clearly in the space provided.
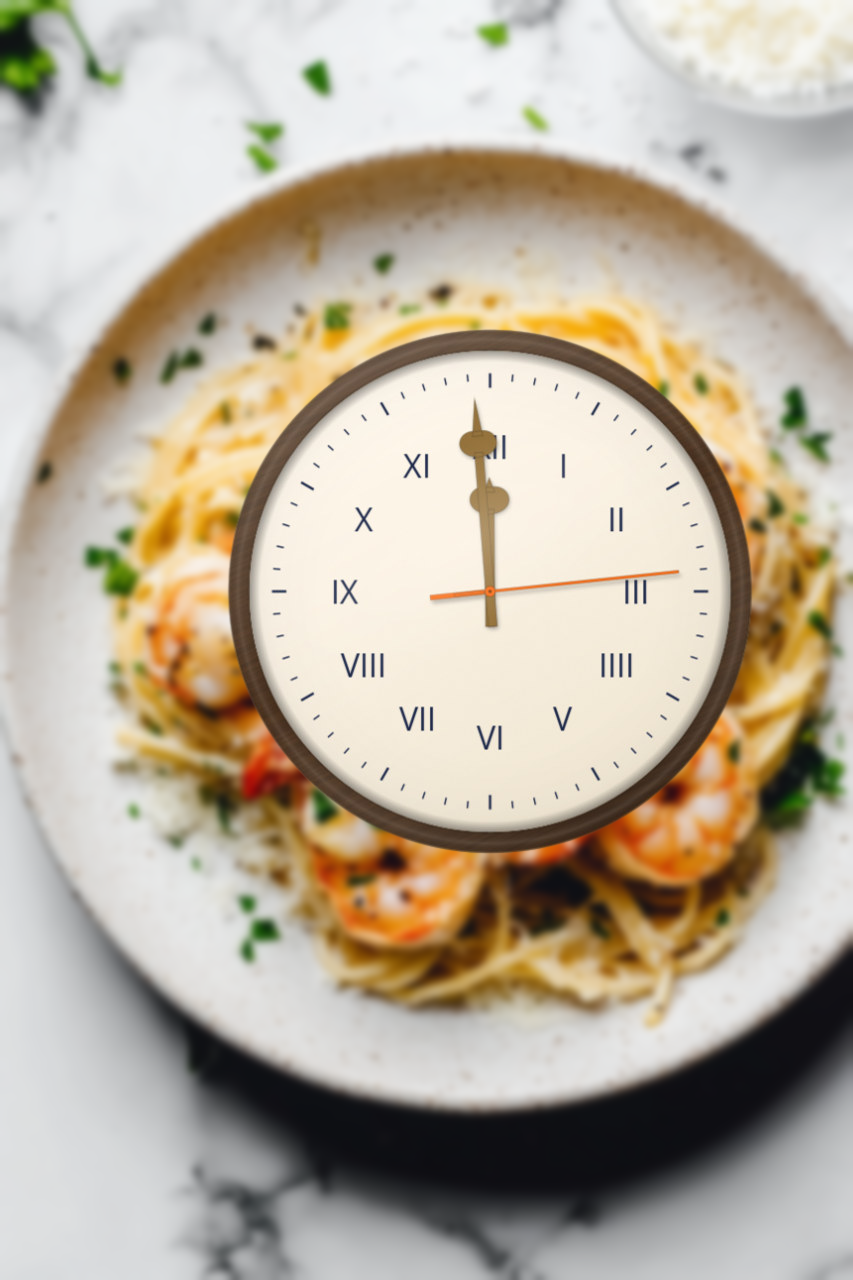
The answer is 11:59:14
